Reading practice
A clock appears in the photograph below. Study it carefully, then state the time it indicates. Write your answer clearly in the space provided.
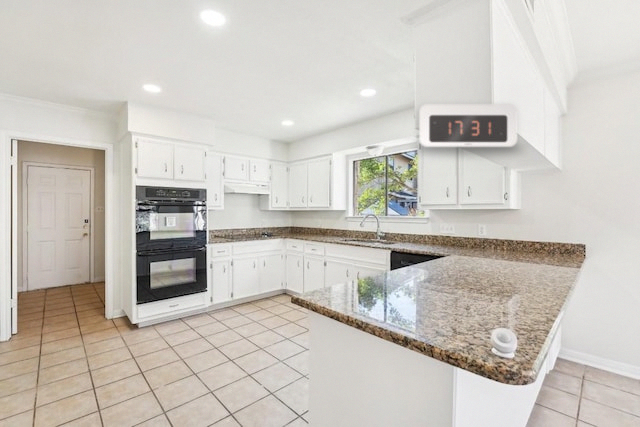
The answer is 17:31
